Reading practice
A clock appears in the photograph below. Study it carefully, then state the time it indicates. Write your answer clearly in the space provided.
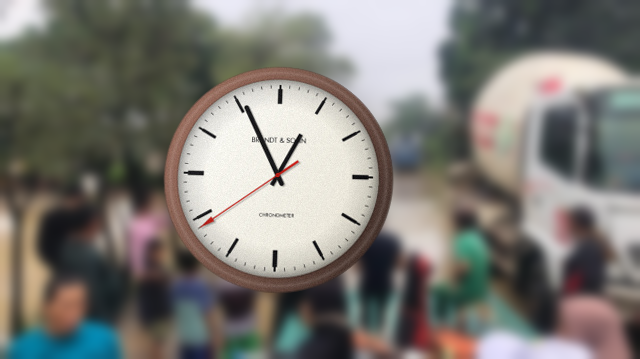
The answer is 12:55:39
